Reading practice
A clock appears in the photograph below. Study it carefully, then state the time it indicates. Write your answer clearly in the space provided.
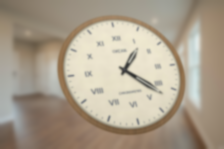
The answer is 1:22
